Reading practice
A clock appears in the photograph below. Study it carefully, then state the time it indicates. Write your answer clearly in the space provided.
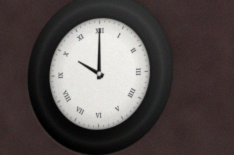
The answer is 10:00
